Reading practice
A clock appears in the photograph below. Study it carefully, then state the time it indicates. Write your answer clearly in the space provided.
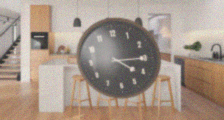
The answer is 4:15
